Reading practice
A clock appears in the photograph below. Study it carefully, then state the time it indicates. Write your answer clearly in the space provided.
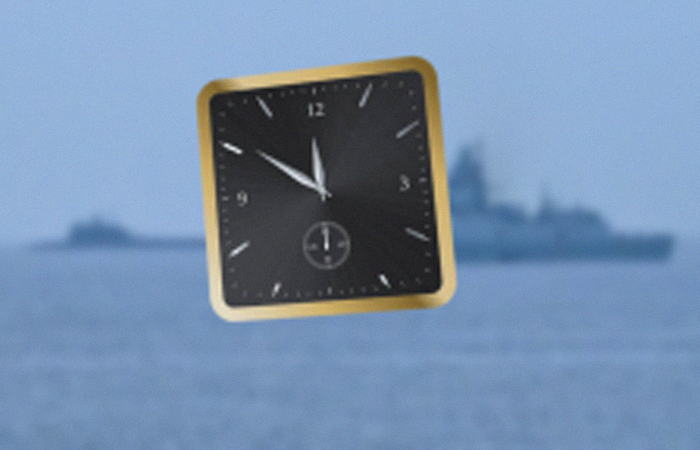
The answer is 11:51
